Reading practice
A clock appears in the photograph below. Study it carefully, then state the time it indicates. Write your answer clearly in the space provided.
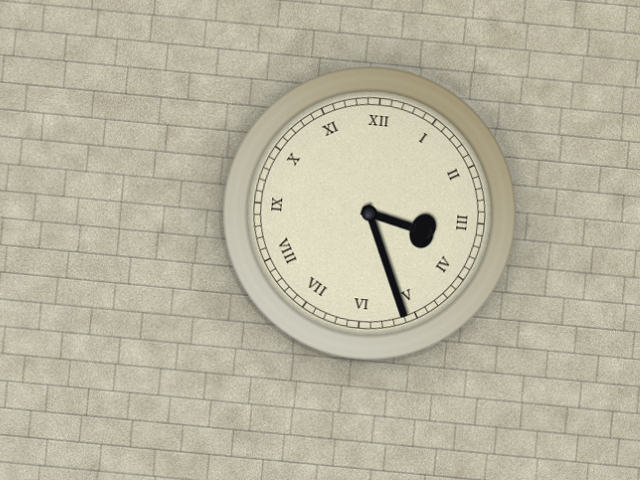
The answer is 3:26
